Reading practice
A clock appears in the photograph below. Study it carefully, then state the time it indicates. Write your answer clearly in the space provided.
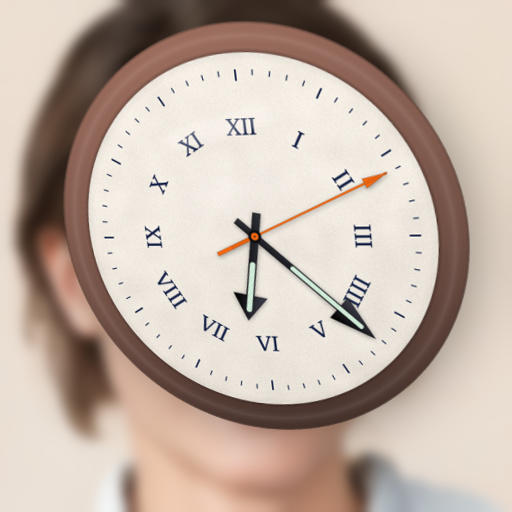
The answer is 6:22:11
